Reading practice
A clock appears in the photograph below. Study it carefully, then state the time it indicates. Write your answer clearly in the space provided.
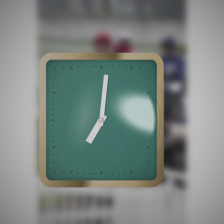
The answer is 7:01
